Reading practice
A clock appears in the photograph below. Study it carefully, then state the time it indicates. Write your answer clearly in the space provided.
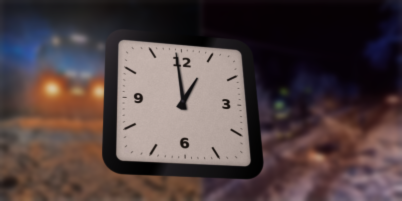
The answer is 12:59
